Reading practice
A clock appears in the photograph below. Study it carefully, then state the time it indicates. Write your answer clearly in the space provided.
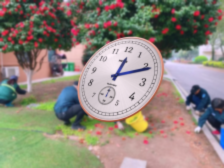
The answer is 12:11
